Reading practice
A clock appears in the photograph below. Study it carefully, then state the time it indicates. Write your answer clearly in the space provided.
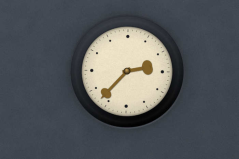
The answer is 2:37
